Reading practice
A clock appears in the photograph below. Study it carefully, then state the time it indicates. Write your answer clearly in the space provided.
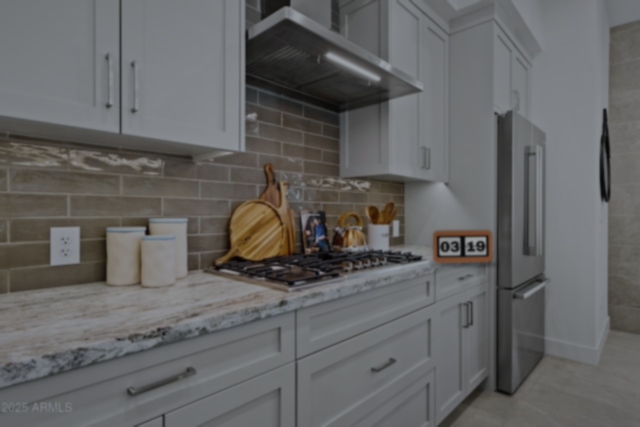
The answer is 3:19
